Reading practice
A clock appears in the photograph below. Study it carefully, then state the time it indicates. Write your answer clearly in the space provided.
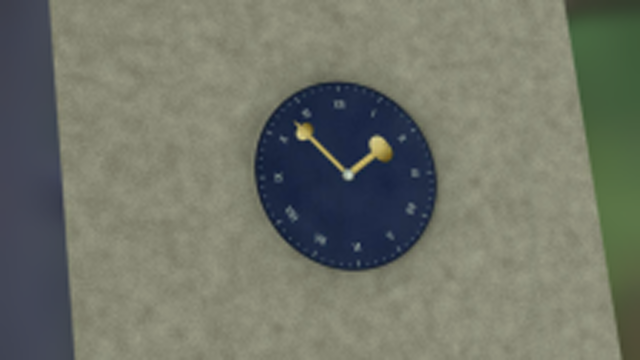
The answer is 1:53
